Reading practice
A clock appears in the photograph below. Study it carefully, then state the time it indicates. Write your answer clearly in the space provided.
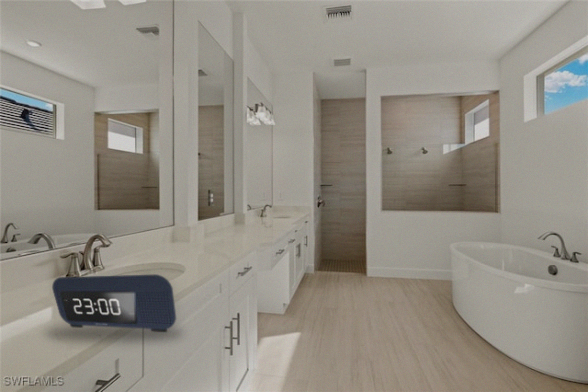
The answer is 23:00
